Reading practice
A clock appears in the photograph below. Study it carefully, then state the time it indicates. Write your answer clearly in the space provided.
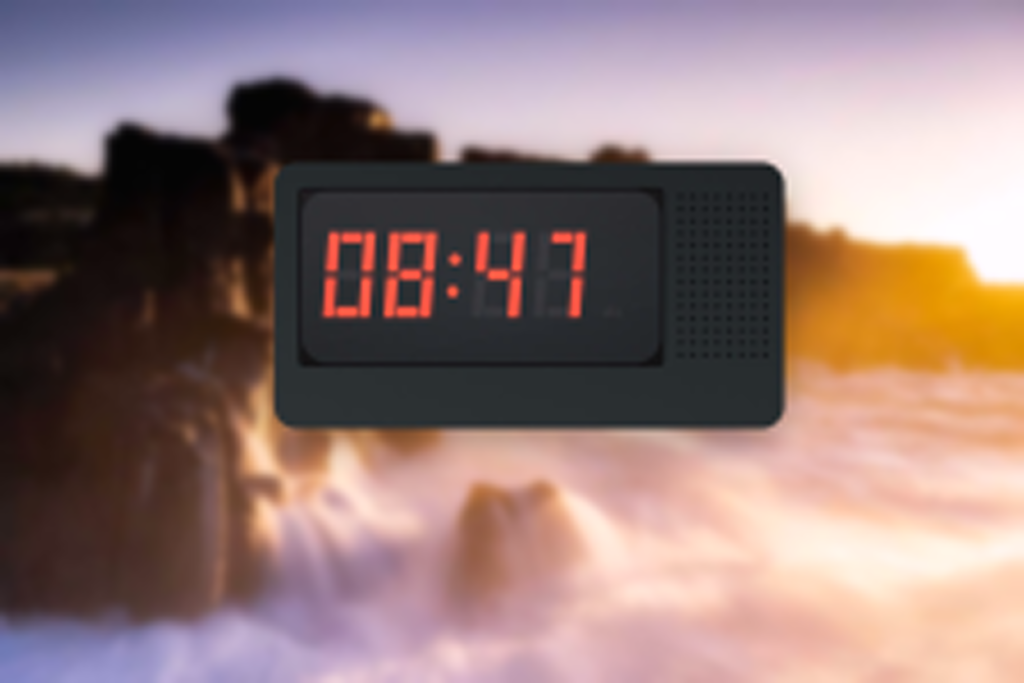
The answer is 8:47
